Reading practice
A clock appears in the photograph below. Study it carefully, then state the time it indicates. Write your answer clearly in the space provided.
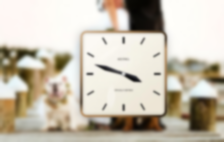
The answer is 3:48
